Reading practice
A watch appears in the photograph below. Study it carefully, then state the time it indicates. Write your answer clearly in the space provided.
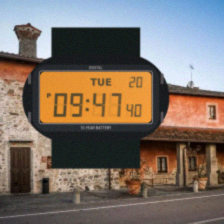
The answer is 9:47:40
